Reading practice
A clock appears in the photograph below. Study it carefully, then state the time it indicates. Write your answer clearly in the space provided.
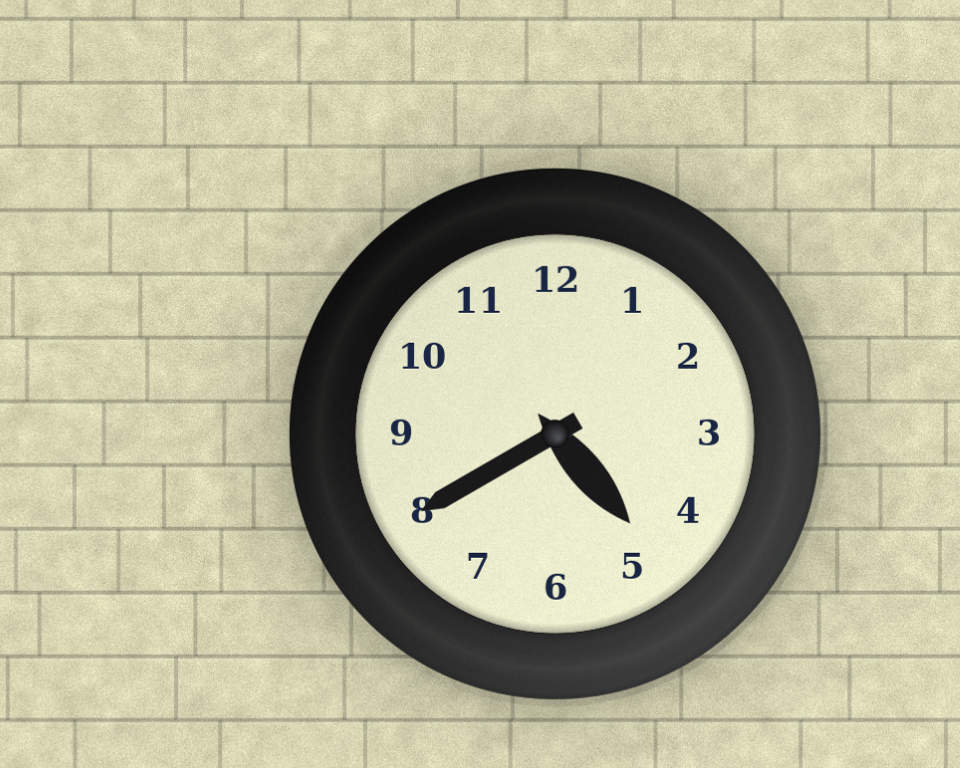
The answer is 4:40
